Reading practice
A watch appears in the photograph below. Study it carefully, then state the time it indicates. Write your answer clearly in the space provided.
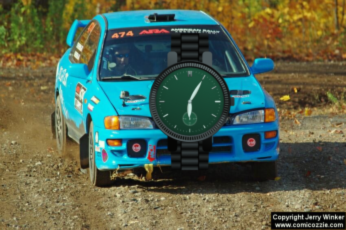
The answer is 6:05
